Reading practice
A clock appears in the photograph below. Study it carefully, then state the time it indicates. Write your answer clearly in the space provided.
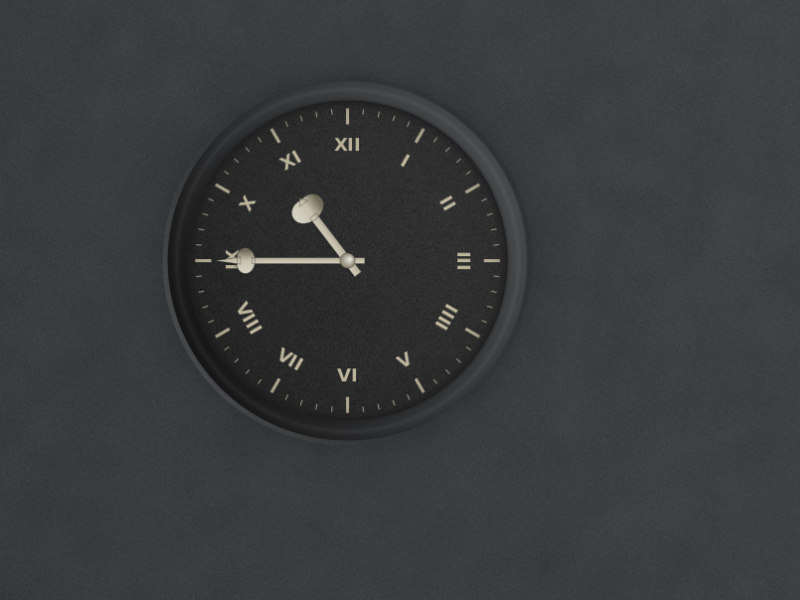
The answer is 10:45
